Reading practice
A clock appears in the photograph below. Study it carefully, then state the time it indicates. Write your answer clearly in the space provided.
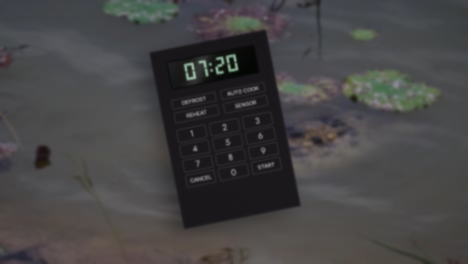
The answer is 7:20
